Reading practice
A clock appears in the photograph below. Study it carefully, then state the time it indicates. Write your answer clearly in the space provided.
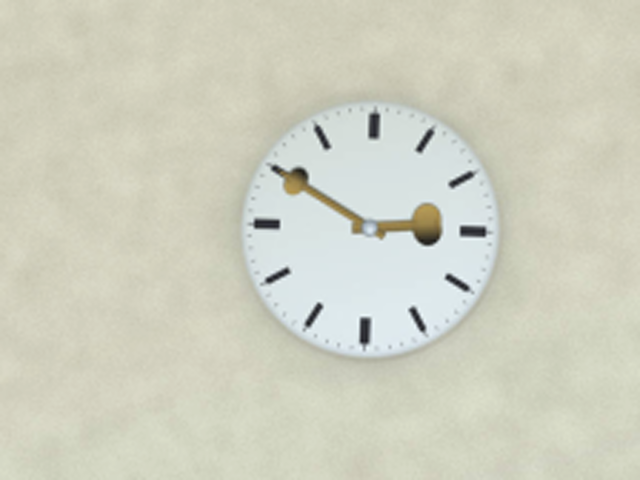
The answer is 2:50
